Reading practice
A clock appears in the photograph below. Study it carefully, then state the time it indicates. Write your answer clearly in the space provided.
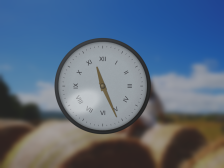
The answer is 11:26
